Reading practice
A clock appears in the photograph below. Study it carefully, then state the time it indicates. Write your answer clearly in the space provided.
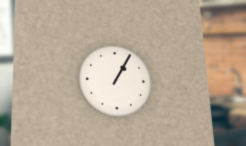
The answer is 1:05
